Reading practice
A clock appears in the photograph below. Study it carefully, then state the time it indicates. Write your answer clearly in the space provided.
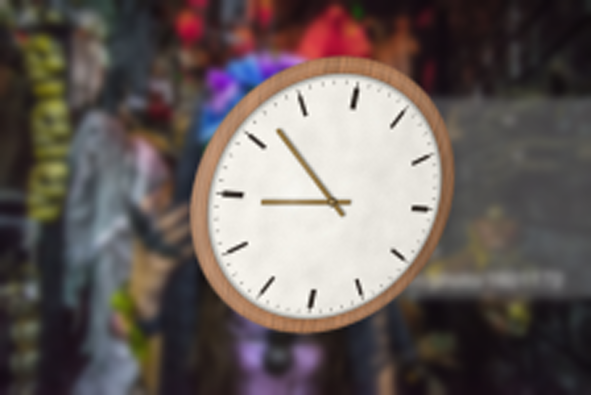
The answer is 8:52
